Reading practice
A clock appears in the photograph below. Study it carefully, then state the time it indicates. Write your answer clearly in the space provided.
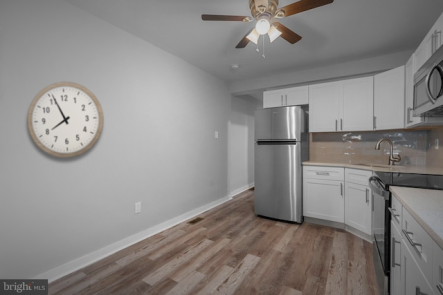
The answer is 7:56
